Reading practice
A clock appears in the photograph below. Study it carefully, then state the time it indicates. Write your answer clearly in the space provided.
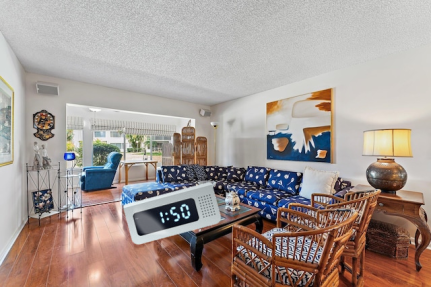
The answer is 1:50
